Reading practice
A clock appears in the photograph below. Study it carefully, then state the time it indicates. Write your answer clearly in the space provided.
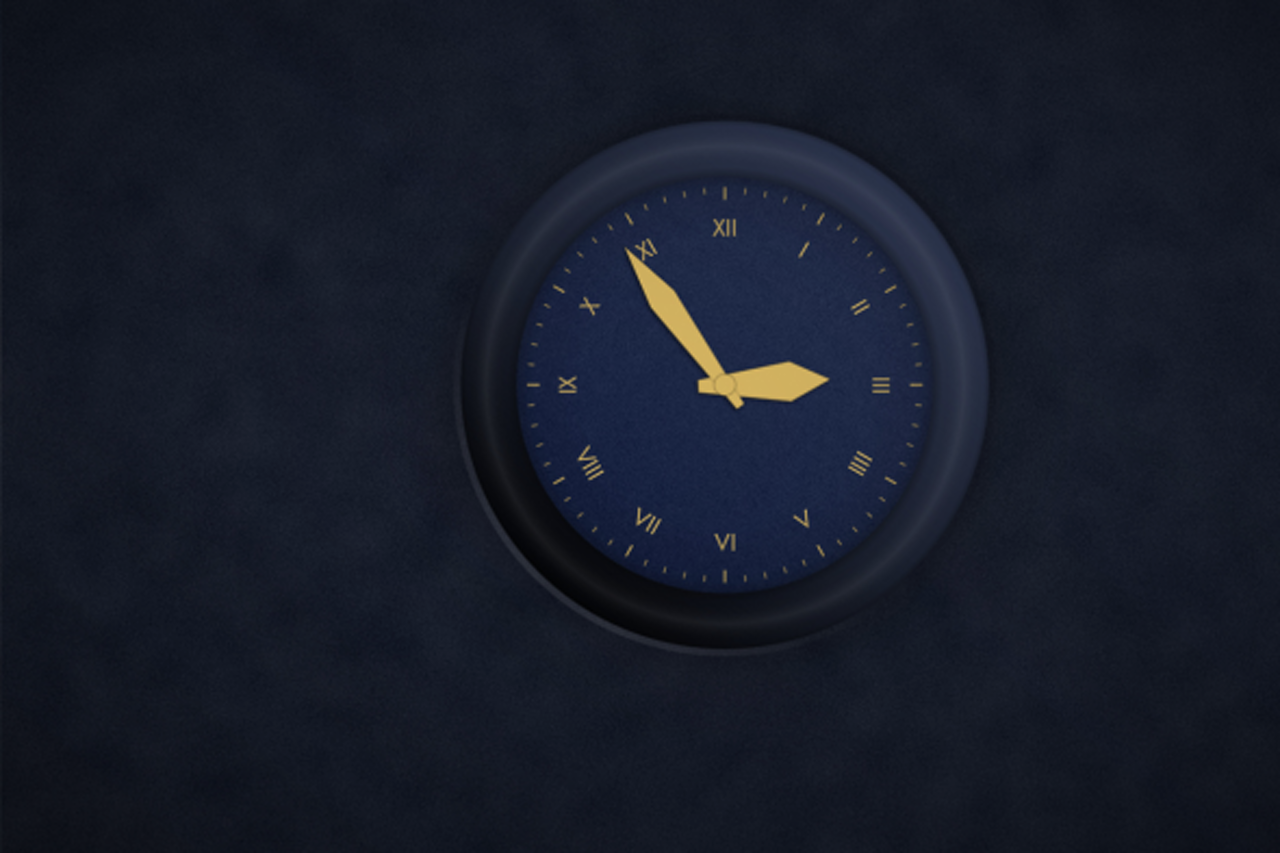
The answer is 2:54
